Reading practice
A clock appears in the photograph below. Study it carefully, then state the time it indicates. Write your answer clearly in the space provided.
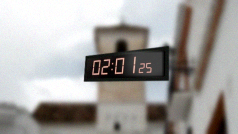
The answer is 2:01:25
